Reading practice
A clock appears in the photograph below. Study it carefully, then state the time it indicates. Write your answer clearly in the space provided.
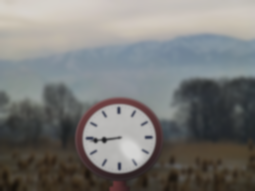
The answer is 8:44
